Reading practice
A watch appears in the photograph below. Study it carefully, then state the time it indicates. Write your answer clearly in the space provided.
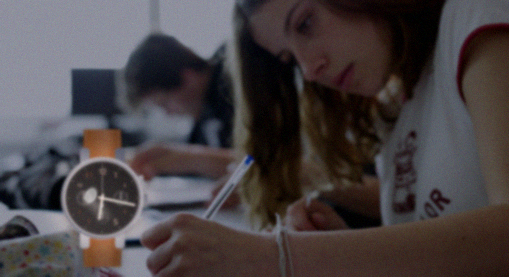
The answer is 6:17
